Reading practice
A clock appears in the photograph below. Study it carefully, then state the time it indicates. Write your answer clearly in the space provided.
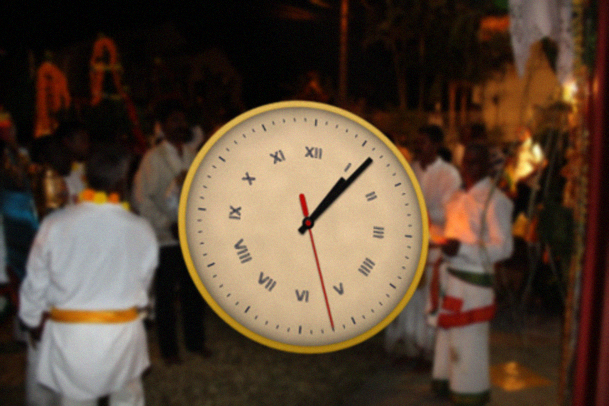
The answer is 1:06:27
